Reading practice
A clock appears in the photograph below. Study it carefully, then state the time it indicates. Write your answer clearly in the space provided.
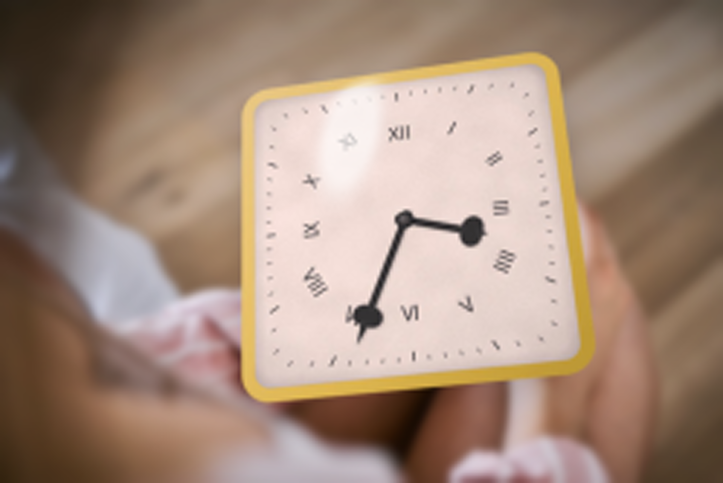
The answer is 3:34
